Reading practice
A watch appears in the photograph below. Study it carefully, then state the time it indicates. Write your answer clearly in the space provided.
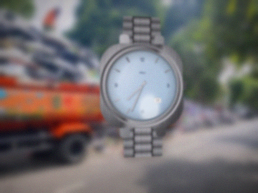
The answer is 7:34
